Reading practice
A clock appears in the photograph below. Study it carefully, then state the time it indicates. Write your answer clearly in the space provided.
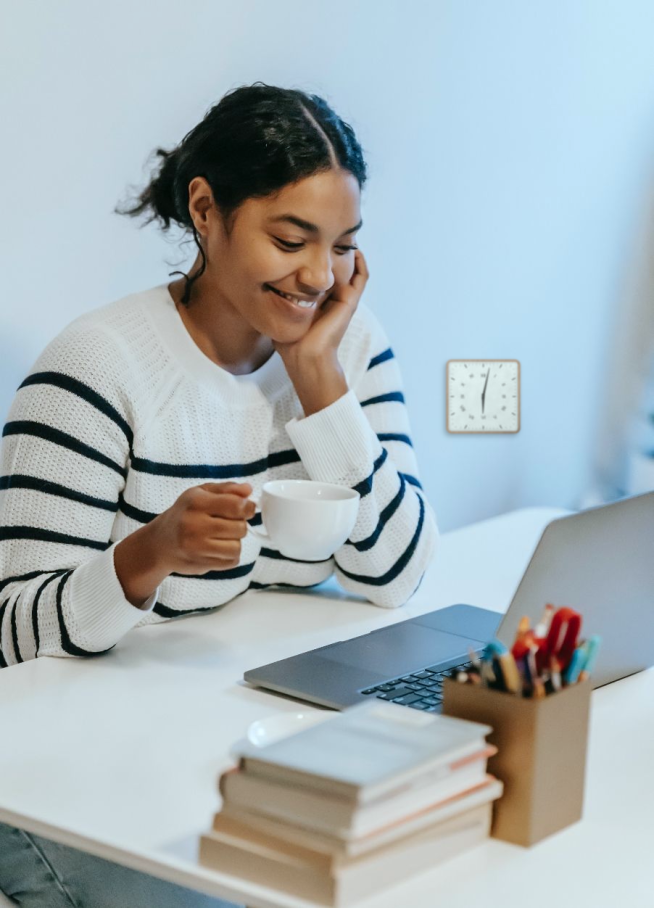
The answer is 6:02
